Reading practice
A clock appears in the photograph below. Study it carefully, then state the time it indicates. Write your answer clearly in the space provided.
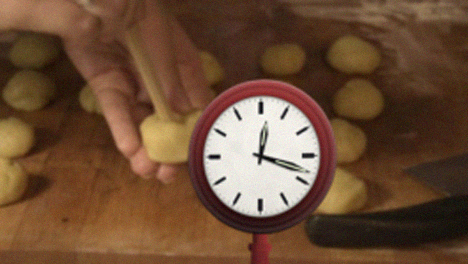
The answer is 12:18
